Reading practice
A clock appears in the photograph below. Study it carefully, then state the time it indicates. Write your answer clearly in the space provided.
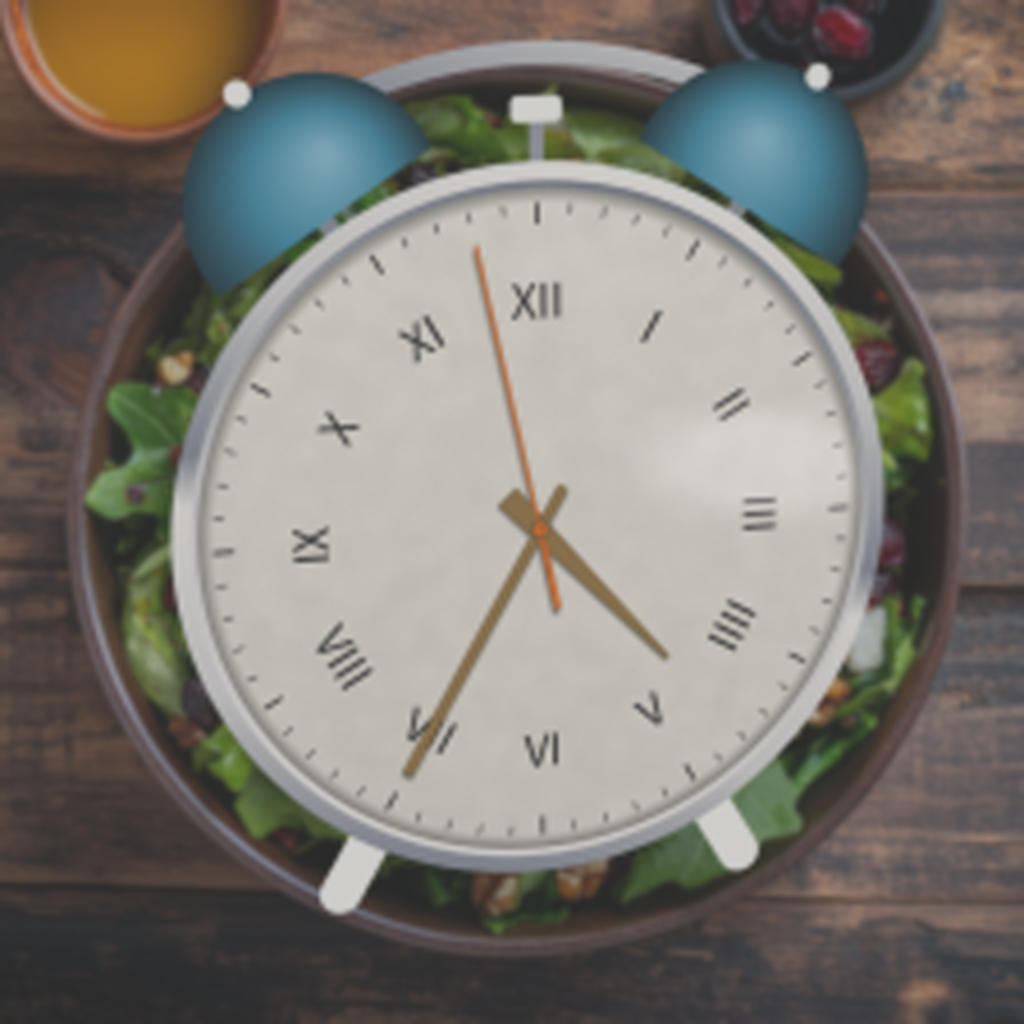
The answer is 4:34:58
